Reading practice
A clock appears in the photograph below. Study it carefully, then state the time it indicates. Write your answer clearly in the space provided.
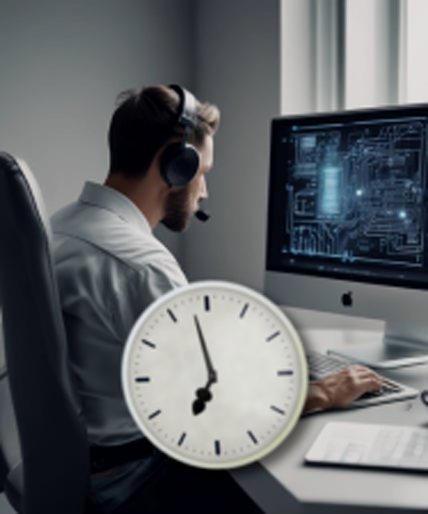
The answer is 6:58
